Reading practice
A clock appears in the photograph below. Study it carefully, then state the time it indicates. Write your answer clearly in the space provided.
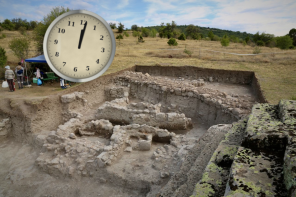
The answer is 12:01
